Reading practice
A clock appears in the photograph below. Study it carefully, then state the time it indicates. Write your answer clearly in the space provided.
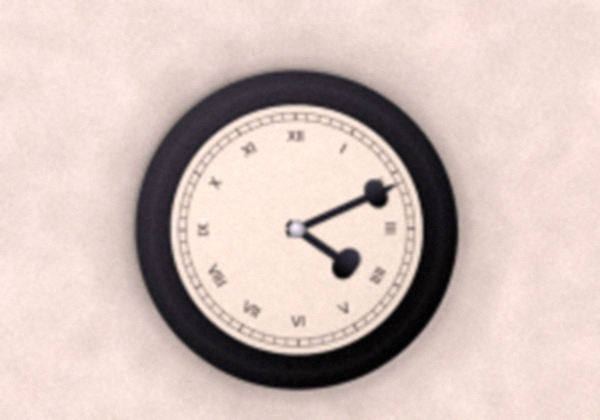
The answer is 4:11
